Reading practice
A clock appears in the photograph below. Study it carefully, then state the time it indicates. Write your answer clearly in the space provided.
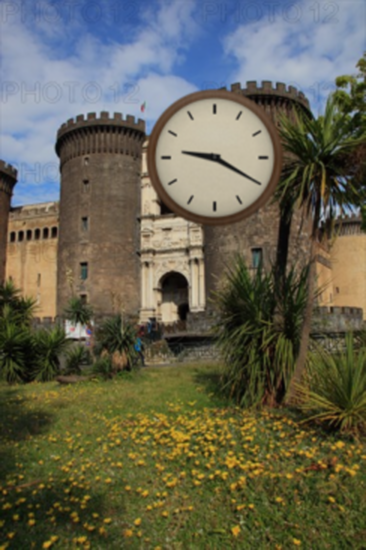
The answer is 9:20
